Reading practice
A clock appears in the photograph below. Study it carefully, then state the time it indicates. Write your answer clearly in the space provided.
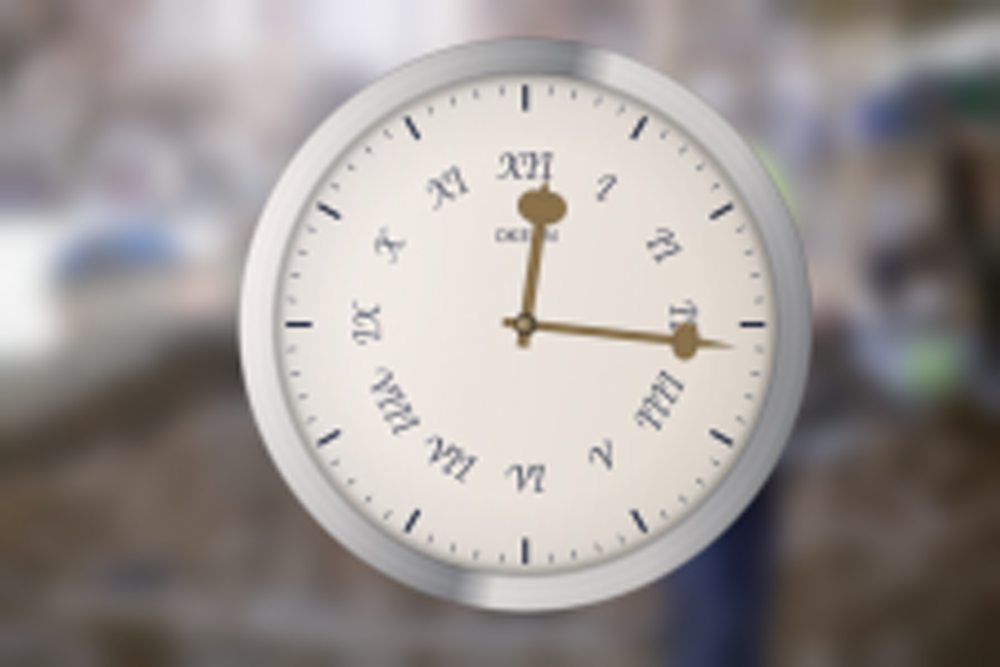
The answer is 12:16
